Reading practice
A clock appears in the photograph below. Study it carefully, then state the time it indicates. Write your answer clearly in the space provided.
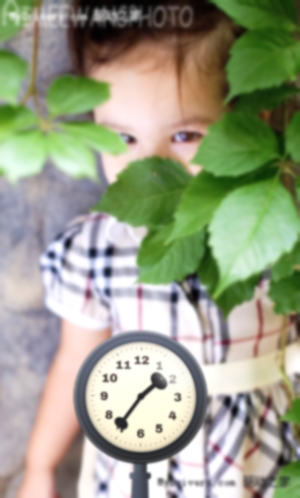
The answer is 1:36
